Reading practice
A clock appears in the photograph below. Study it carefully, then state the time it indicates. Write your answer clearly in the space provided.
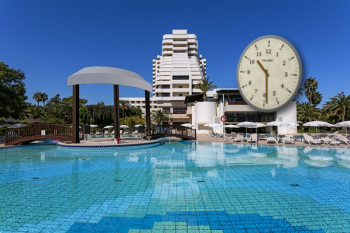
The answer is 10:29
